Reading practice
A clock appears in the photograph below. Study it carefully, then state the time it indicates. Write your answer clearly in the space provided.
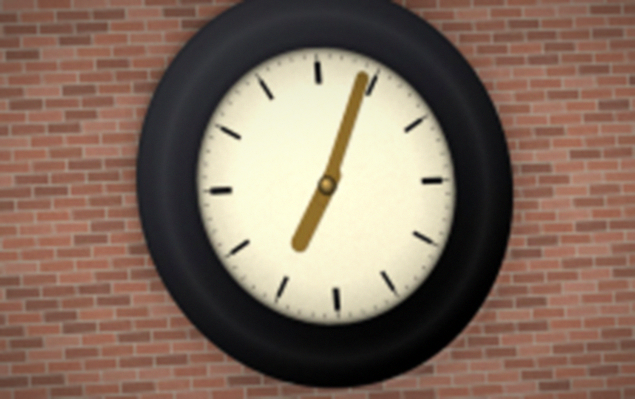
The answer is 7:04
